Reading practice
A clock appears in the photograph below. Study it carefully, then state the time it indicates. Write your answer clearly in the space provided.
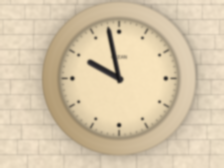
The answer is 9:58
